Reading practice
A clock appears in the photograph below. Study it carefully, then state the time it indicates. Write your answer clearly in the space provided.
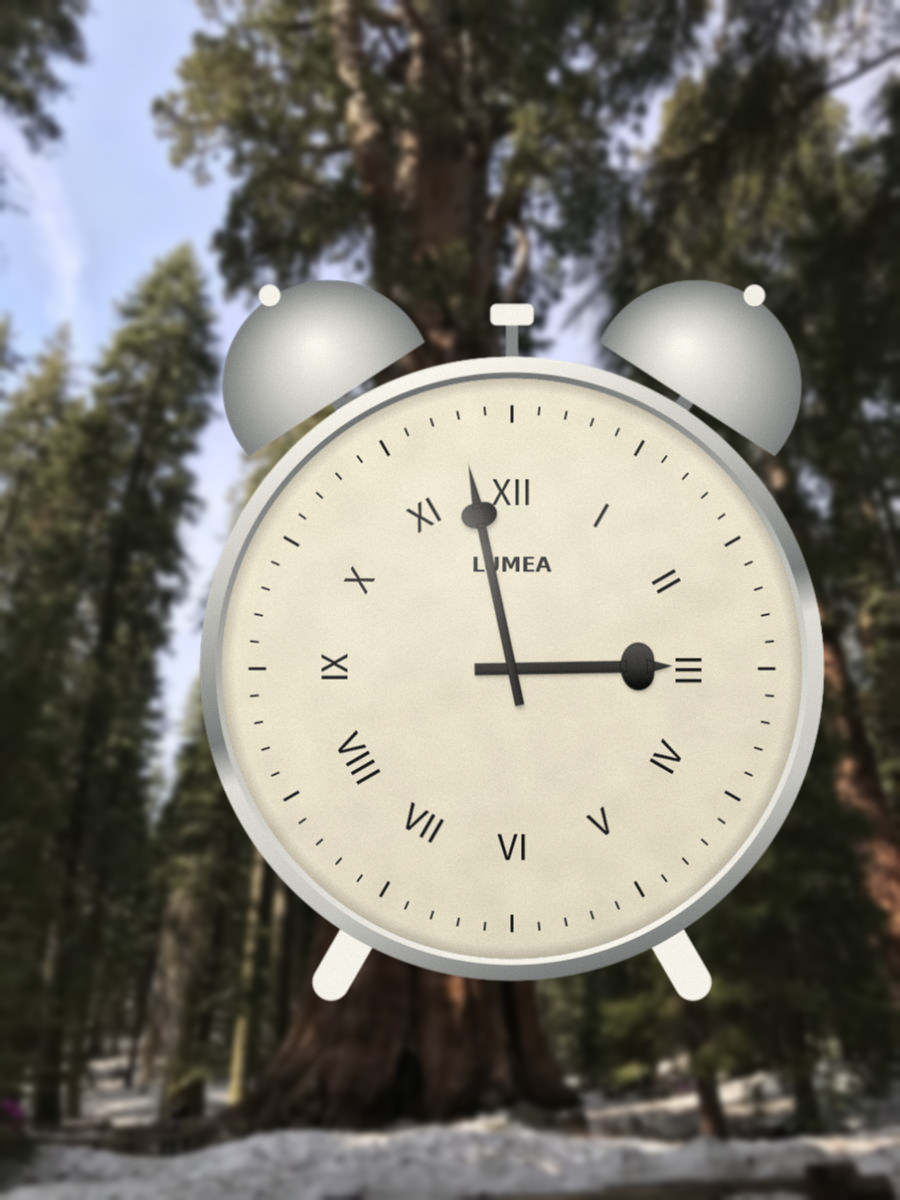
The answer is 2:58
